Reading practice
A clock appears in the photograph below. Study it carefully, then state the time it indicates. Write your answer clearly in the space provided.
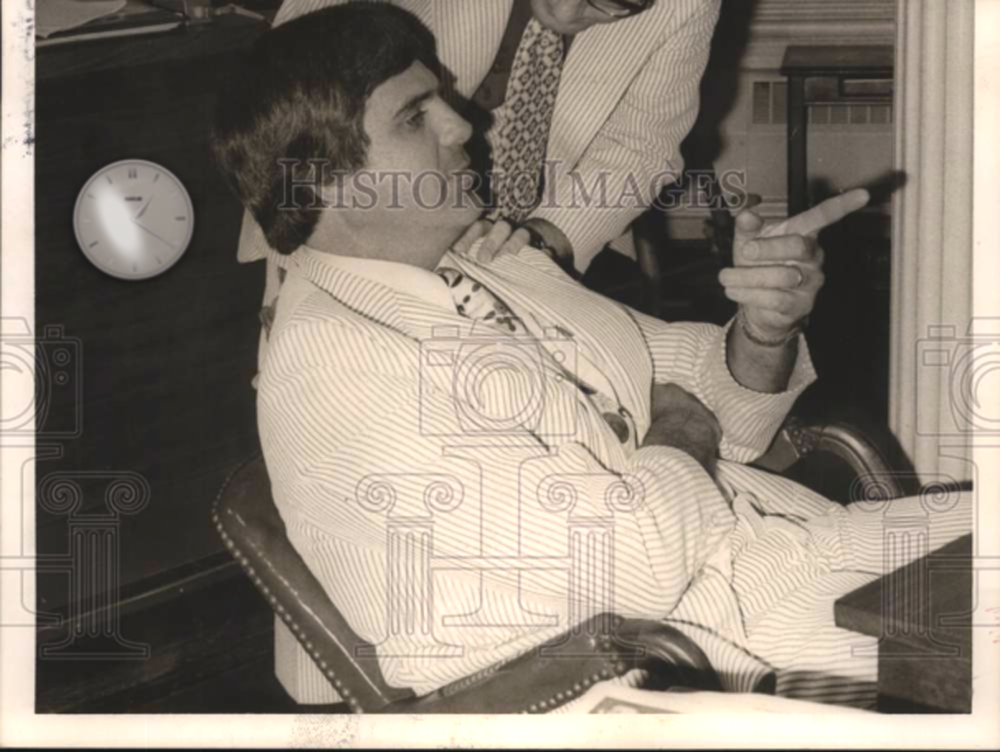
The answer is 1:21
